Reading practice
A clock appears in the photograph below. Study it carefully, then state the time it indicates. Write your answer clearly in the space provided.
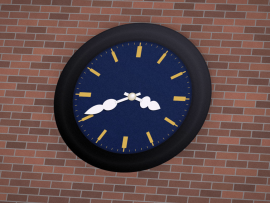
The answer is 3:41
